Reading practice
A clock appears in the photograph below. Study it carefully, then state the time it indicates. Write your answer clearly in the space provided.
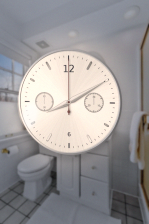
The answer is 8:10
